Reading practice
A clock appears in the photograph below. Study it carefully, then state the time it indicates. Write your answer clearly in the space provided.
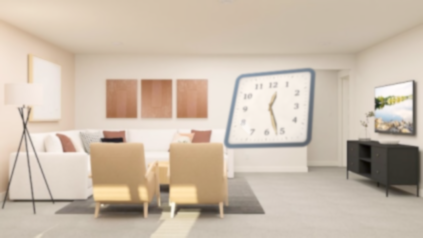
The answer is 12:27
